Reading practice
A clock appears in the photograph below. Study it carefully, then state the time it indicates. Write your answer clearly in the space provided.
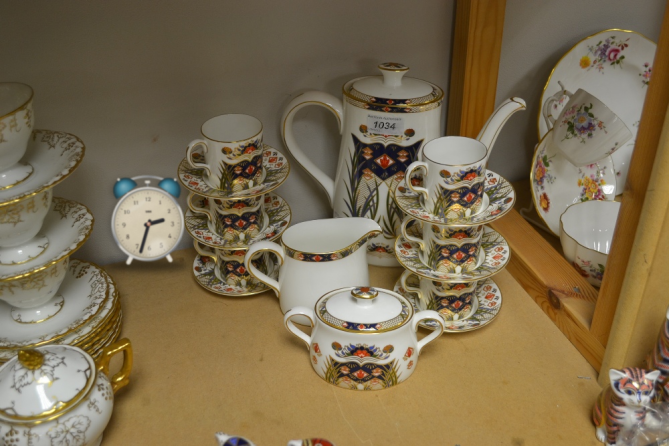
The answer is 2:33
